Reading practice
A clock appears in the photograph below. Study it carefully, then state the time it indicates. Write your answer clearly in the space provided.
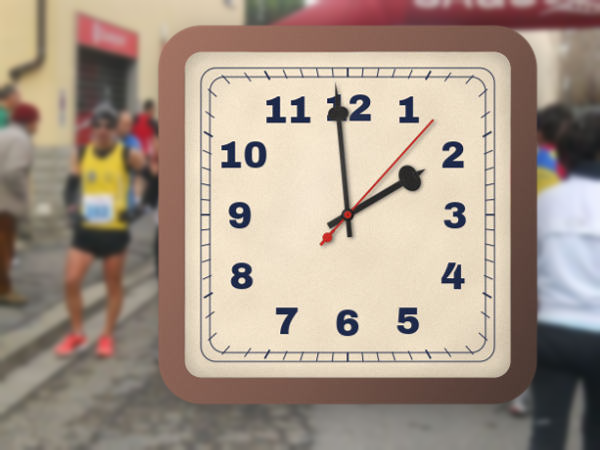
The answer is 1:59:07
